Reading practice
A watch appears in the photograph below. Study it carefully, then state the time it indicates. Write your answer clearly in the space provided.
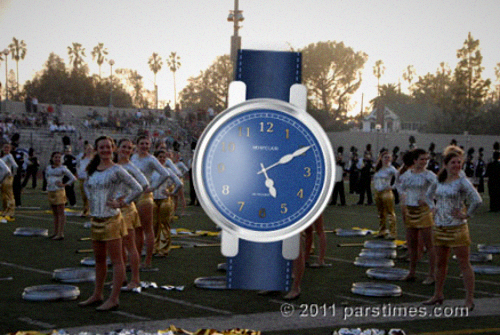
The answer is 5:10
